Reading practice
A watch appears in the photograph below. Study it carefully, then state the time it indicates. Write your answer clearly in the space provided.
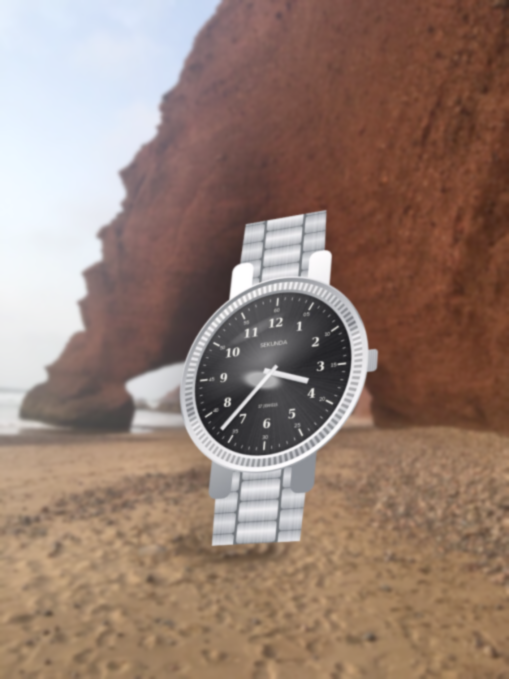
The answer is 3:37
